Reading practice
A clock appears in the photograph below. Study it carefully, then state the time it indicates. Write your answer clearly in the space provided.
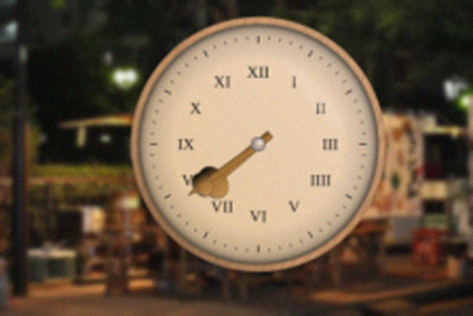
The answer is 7:39
